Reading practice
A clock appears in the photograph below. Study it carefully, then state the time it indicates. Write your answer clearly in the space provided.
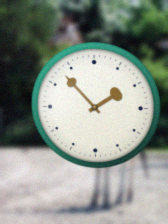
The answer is 1:53
